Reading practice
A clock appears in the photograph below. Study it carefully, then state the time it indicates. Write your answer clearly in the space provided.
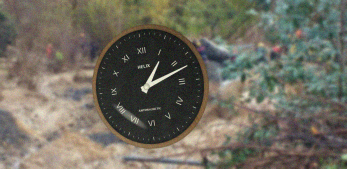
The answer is 1:12
